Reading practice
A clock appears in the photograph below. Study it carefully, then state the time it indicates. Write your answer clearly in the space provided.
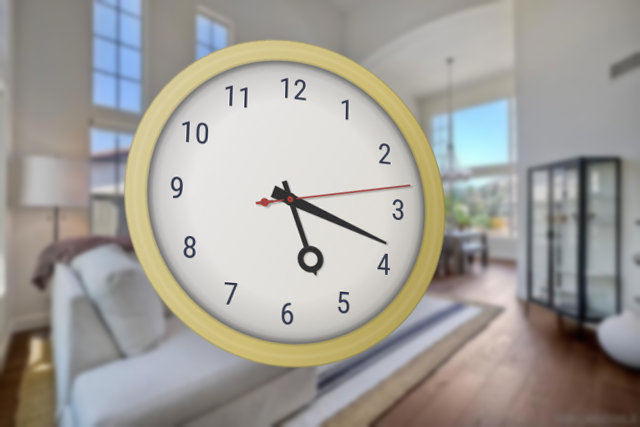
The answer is 5:18:13
